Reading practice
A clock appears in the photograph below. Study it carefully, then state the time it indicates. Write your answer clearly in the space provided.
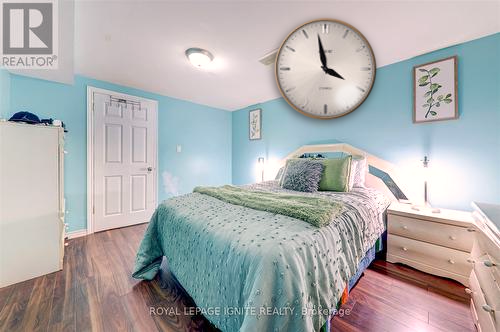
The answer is 3:58
